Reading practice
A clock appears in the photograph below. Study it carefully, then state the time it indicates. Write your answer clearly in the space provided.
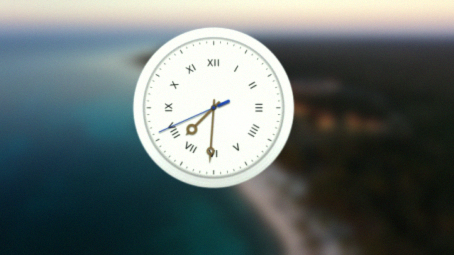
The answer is 7:30:41
